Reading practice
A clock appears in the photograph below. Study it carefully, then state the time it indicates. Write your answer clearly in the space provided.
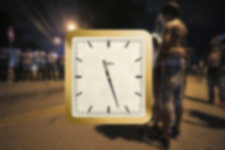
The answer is 11:27
